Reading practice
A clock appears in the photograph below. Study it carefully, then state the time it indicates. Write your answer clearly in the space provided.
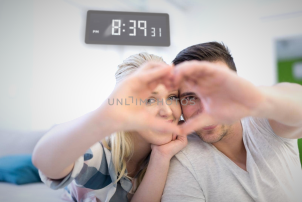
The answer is 8:39:31
